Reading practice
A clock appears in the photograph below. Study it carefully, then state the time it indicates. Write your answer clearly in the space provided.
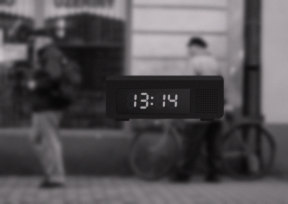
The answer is 13:14
